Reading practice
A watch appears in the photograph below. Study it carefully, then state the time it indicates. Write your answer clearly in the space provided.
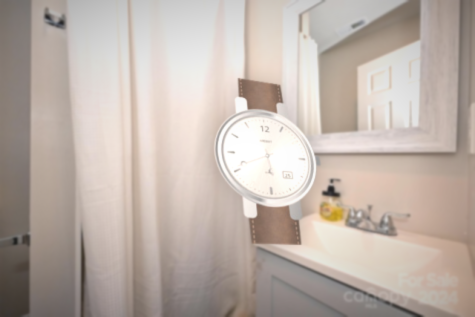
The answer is 5:41
